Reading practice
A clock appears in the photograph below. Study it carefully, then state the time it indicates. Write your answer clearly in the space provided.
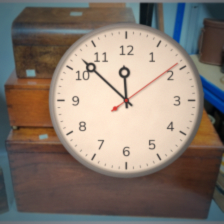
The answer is 11:52:09
